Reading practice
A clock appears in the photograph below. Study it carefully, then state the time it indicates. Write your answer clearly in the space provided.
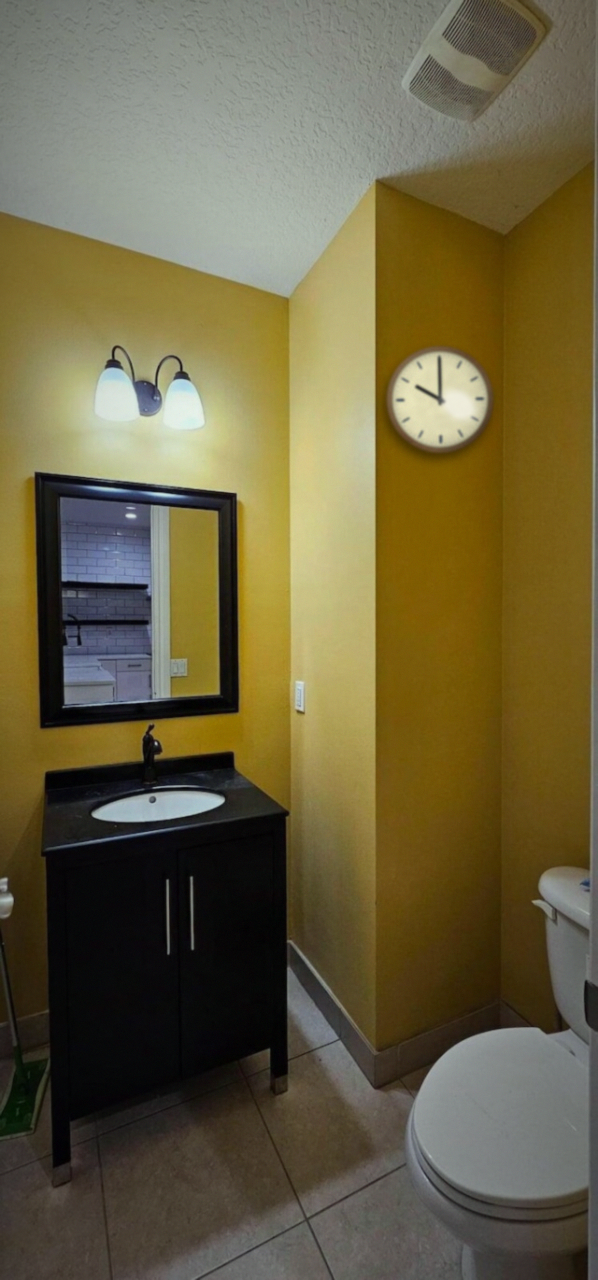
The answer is 10:00
